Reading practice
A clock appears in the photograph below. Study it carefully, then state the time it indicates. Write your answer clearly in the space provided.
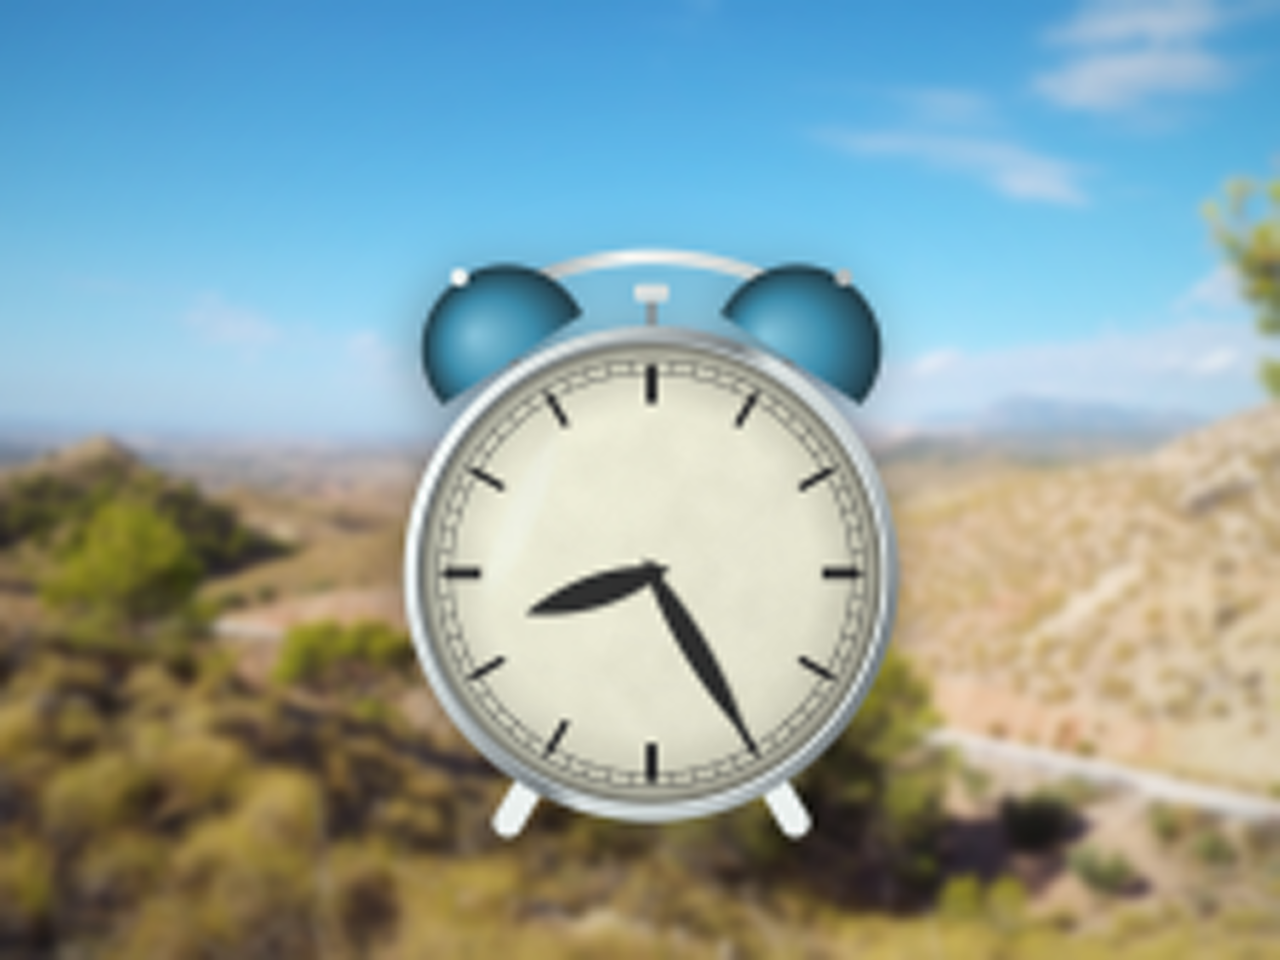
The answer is 8:25
